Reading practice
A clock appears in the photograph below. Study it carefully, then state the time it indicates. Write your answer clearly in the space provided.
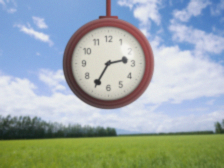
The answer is 2:35
